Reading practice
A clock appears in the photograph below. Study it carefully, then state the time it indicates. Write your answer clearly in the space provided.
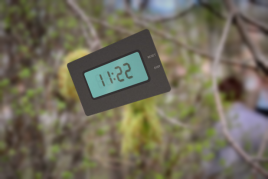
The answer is 11:22
